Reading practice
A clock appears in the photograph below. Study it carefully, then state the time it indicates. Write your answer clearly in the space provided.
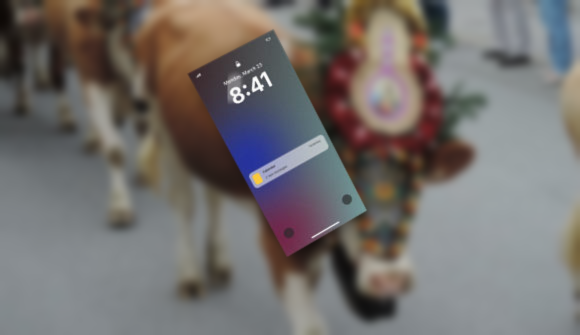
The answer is 8:41
